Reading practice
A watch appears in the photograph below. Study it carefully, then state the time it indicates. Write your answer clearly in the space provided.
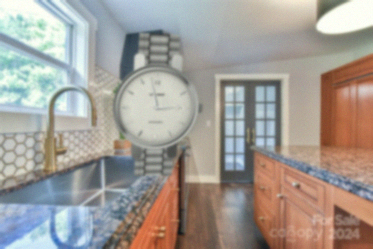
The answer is 2:58
